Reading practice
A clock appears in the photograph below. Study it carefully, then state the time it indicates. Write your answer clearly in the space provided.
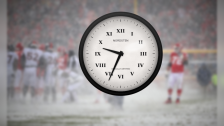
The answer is 9:34
